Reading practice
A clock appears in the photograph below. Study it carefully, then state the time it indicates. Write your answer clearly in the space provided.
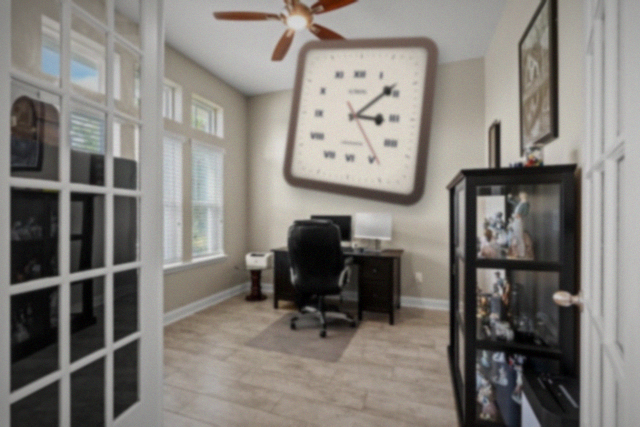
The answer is 3:08:24
